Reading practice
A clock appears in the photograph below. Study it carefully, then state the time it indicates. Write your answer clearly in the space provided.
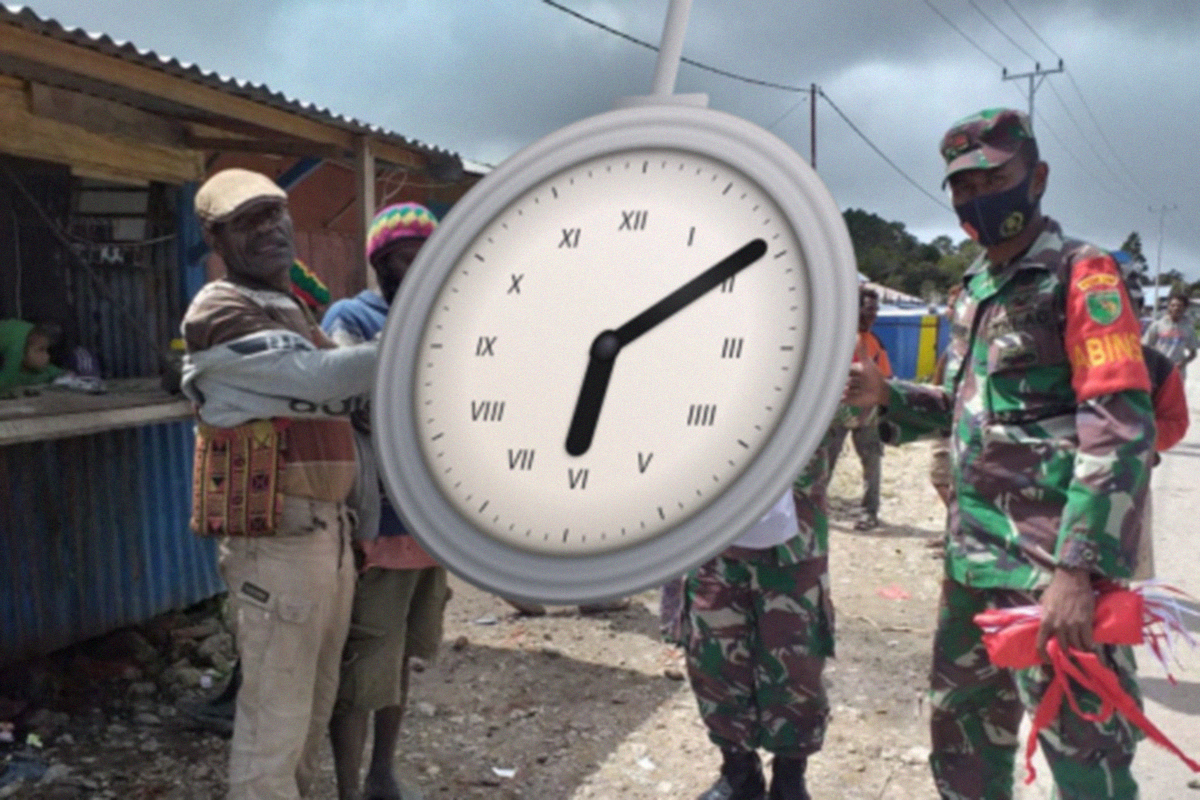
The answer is 6:09
